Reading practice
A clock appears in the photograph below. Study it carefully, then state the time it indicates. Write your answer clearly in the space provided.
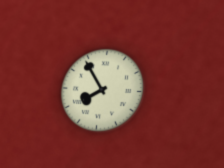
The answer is 7:54
